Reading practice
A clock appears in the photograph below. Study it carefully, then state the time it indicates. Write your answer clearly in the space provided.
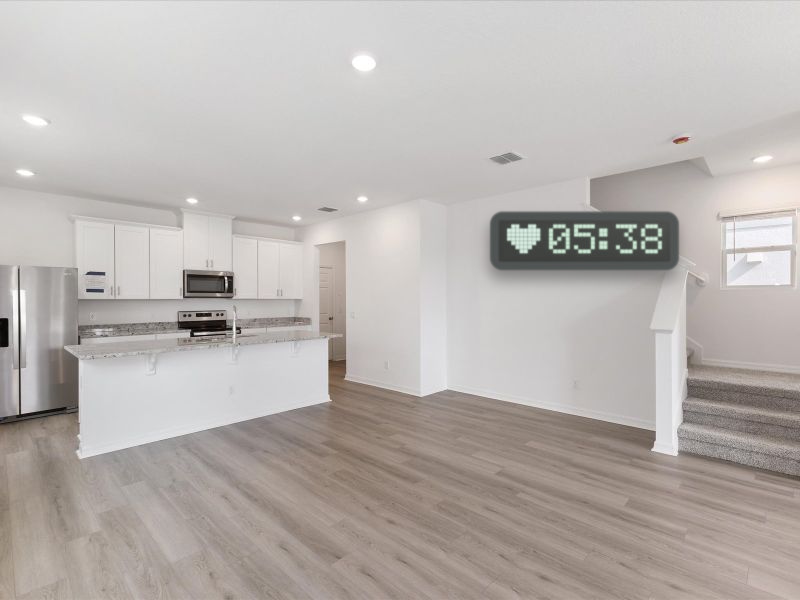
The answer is 5:38
